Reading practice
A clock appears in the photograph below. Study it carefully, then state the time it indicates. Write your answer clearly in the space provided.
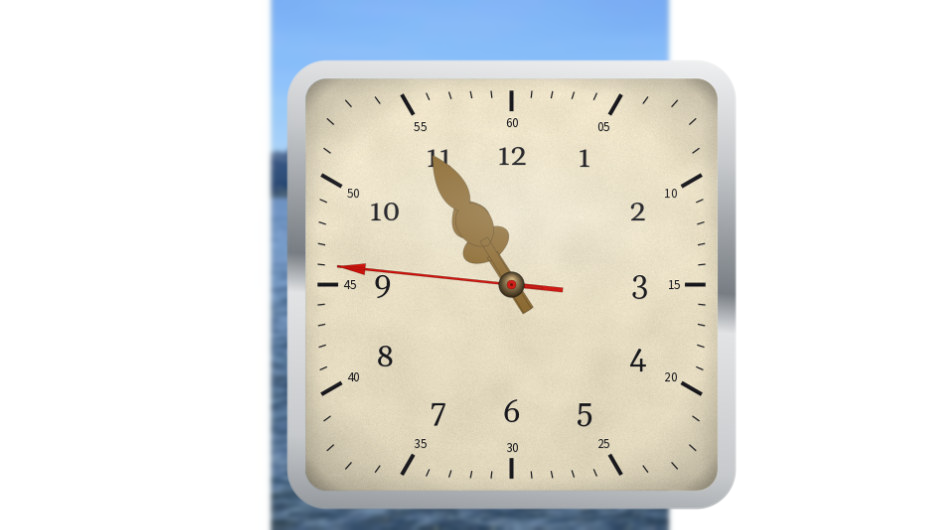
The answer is 10:54:46
